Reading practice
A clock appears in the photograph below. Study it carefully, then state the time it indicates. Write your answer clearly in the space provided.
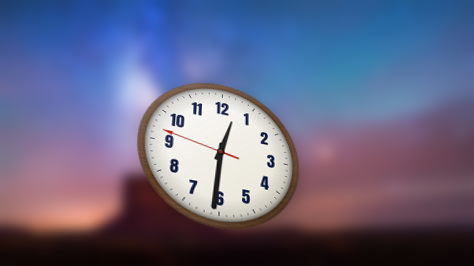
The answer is 12:30:47
